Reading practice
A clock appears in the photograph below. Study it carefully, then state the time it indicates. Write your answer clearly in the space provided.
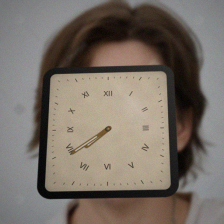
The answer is 7:39
